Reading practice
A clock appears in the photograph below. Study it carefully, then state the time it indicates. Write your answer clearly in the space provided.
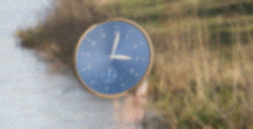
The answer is 3:01
